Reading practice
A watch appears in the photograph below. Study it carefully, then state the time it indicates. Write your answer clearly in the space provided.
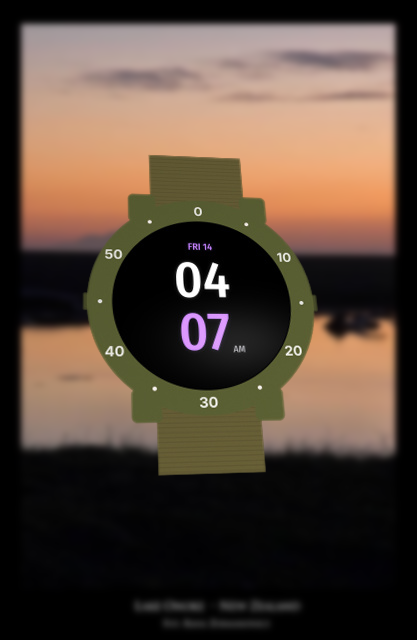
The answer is 4:07
